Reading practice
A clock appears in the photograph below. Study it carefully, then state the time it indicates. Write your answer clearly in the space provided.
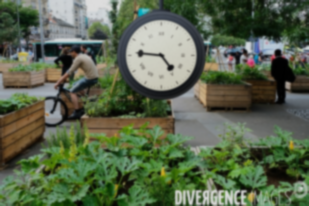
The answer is 4:46
